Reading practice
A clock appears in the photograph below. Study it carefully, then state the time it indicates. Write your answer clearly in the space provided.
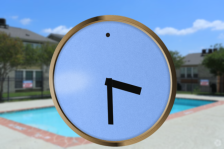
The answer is 3:30
